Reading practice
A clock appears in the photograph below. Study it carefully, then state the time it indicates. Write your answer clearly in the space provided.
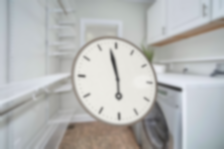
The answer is 5:58
